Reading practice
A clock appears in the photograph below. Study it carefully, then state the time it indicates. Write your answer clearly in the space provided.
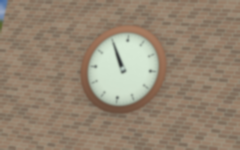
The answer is 10:55
